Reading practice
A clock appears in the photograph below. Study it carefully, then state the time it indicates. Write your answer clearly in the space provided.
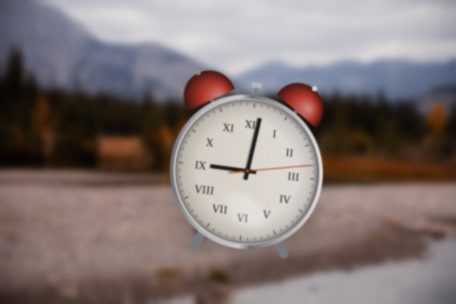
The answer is 9:01:13
